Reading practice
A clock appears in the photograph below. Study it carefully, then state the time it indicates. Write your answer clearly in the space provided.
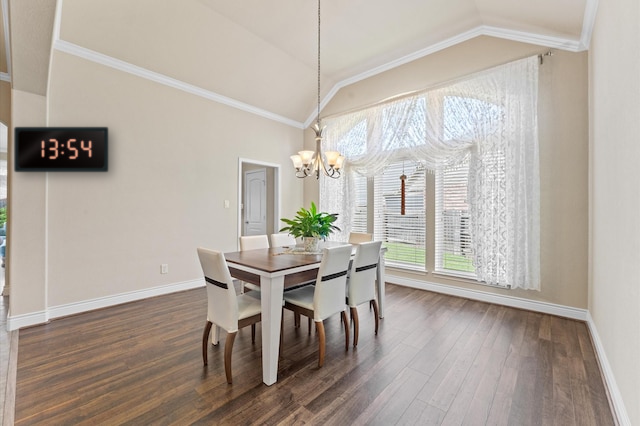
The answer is 13:54
